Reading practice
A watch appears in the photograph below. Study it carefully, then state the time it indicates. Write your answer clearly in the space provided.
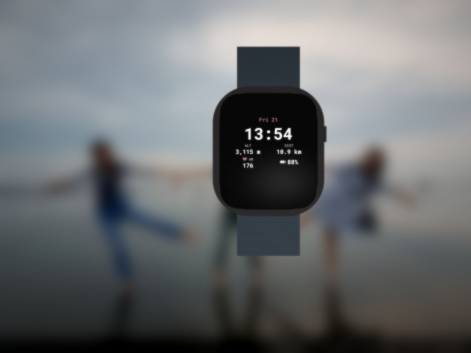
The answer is 13:54
